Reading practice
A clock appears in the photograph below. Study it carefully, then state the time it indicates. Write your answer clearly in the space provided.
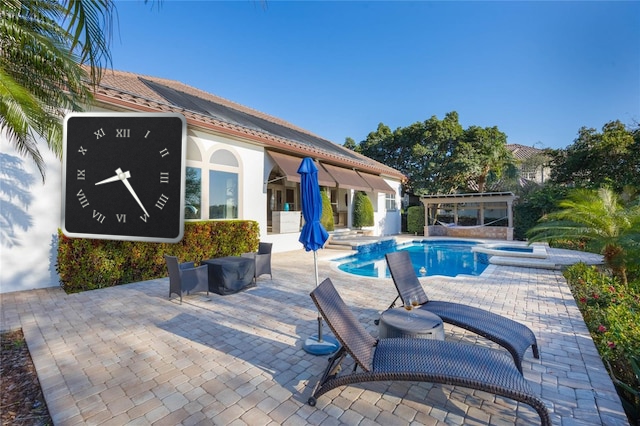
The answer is 8:24
